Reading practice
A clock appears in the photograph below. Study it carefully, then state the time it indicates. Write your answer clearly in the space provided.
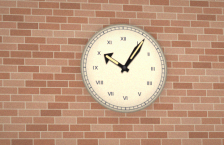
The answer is 10:06
